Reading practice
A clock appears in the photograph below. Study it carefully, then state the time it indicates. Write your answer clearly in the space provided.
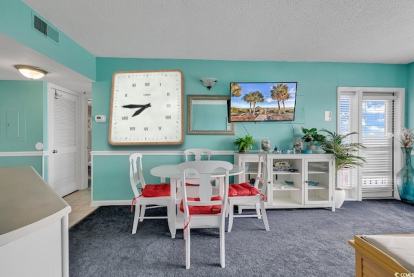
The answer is 7:45
